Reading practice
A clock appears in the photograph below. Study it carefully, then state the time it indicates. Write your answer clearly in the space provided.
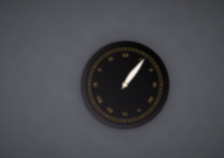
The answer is 1:06
